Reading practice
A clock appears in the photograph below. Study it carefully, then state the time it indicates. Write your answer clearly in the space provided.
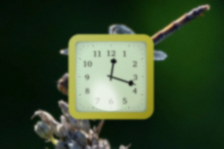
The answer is 12:18
